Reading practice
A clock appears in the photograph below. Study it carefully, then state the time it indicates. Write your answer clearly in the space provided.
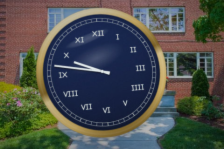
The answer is 9:47
